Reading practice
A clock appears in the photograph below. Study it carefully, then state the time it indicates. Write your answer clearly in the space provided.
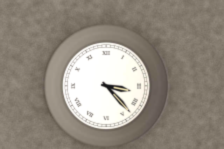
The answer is 3:23
